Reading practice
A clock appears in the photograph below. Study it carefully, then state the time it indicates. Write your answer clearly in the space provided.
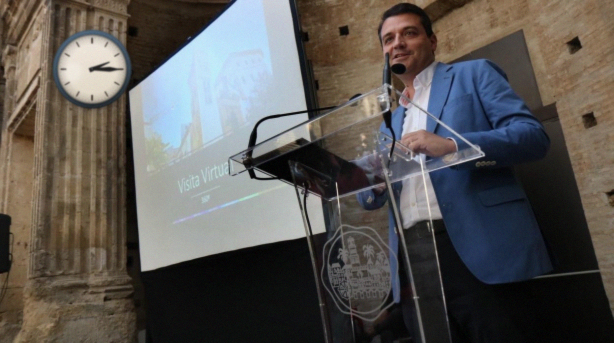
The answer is 2:15
